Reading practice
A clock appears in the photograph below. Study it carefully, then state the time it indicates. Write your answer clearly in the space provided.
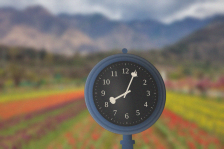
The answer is 8:04
